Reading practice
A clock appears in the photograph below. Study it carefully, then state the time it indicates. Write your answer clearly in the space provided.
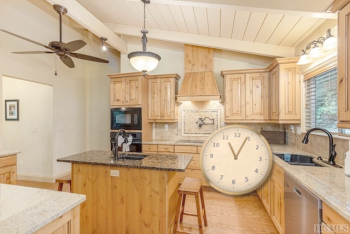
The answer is 11:04
